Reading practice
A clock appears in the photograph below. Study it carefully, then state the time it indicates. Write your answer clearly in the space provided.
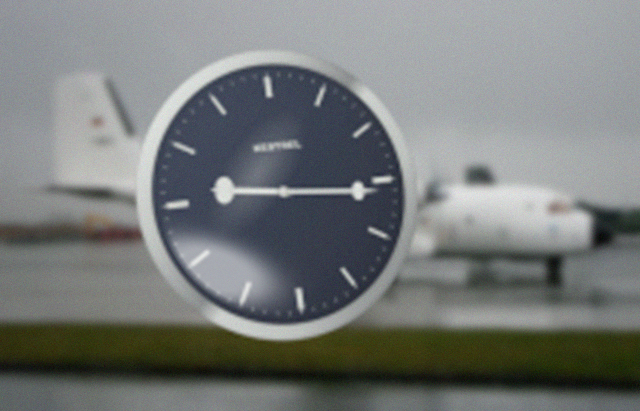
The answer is 9:16
